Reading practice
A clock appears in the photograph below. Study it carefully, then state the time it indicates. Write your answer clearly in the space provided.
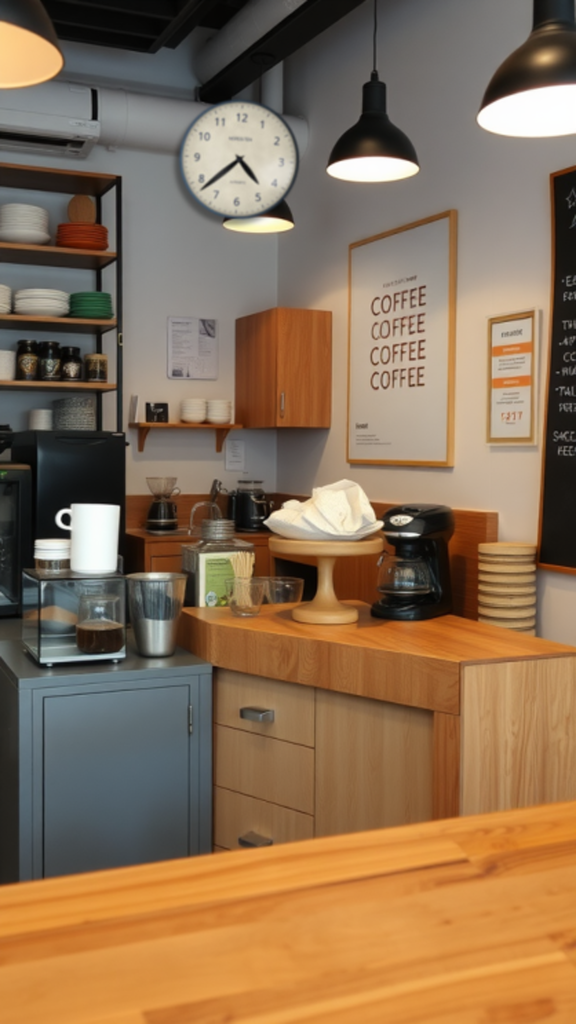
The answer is 4:38
